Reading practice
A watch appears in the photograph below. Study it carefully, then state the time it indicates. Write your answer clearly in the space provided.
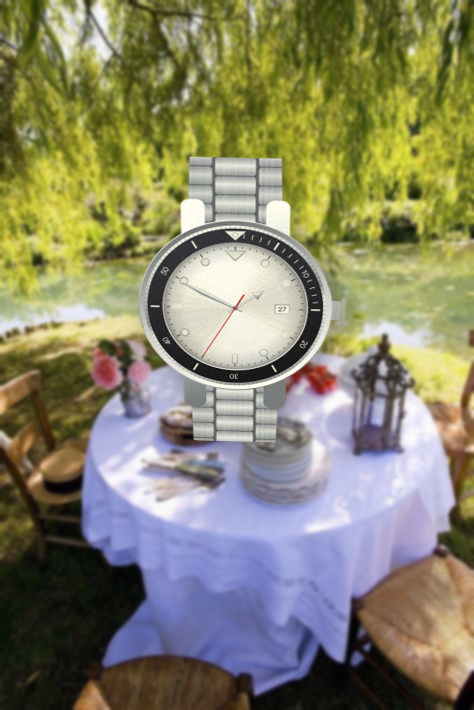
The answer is 1:49:35
